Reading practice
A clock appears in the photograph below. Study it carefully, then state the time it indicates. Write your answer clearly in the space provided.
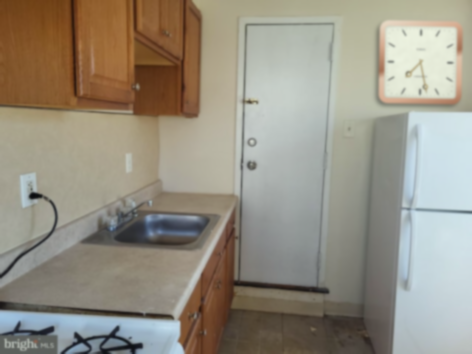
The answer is 7:28
